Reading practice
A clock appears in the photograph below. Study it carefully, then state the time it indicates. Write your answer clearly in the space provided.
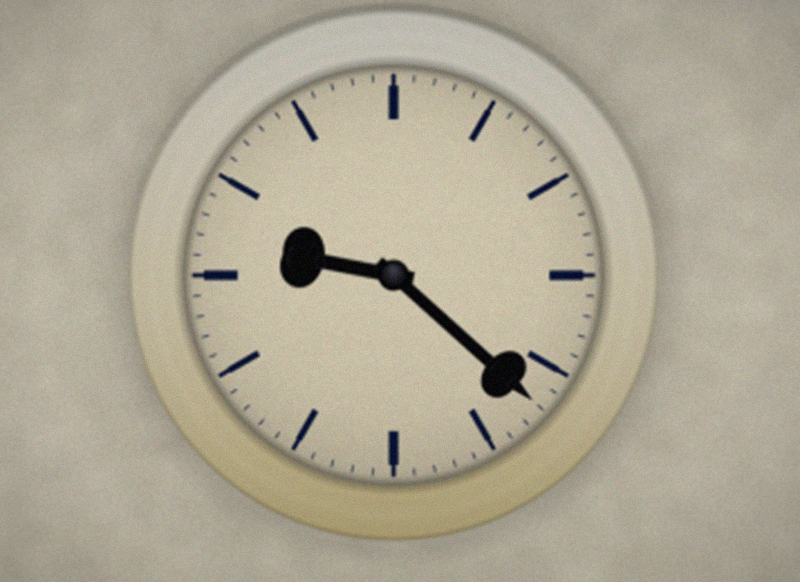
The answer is 9:22
